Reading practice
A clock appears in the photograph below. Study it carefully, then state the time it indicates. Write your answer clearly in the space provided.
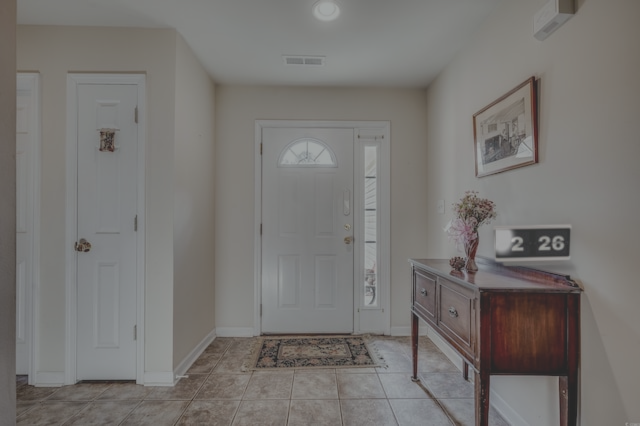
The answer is 2:26
